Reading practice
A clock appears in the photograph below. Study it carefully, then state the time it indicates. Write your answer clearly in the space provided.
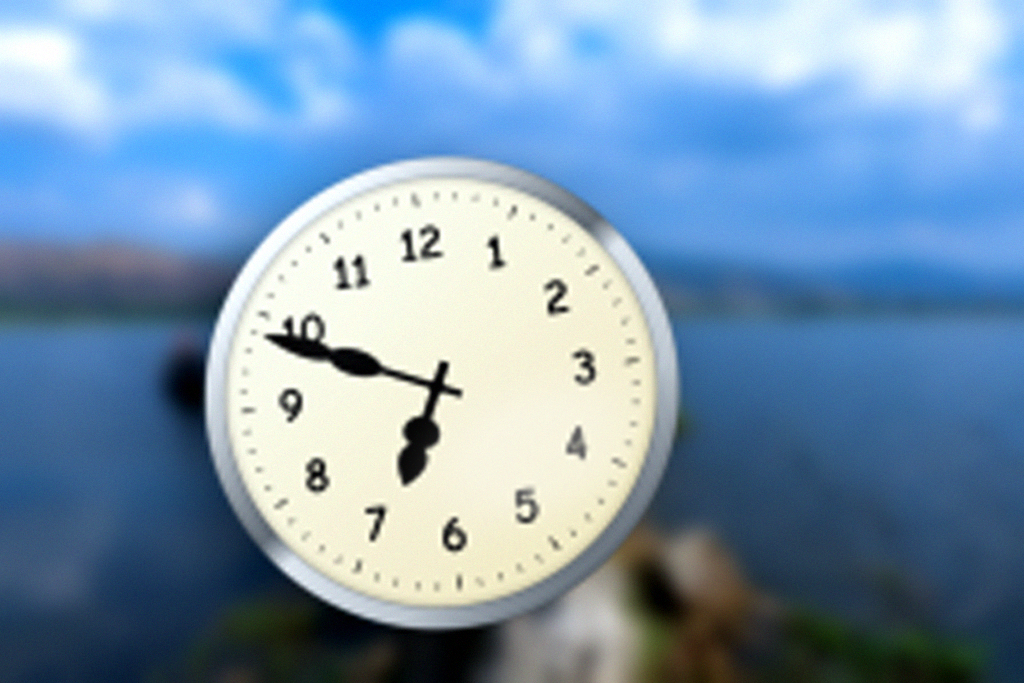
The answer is 6:49
